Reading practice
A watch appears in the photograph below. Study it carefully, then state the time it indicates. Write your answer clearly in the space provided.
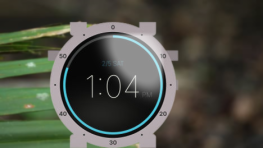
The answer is 1:04
